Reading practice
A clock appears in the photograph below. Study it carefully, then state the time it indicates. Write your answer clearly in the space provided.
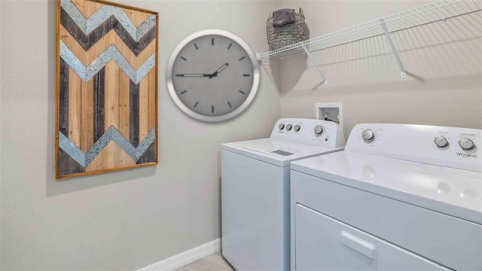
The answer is 1:45
